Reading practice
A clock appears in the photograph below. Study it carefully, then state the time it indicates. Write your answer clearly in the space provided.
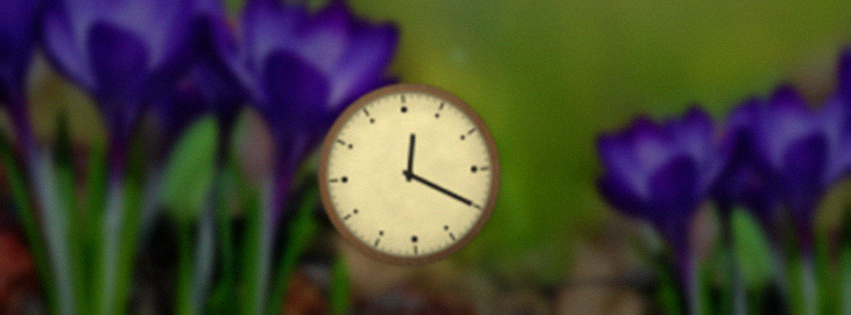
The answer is 12:20
